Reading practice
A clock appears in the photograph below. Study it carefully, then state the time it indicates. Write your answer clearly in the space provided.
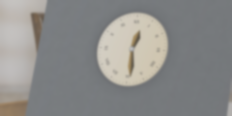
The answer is 12:29
